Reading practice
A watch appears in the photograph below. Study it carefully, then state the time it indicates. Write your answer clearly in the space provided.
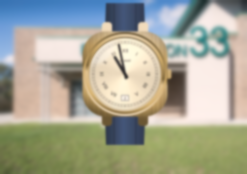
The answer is 10:58
